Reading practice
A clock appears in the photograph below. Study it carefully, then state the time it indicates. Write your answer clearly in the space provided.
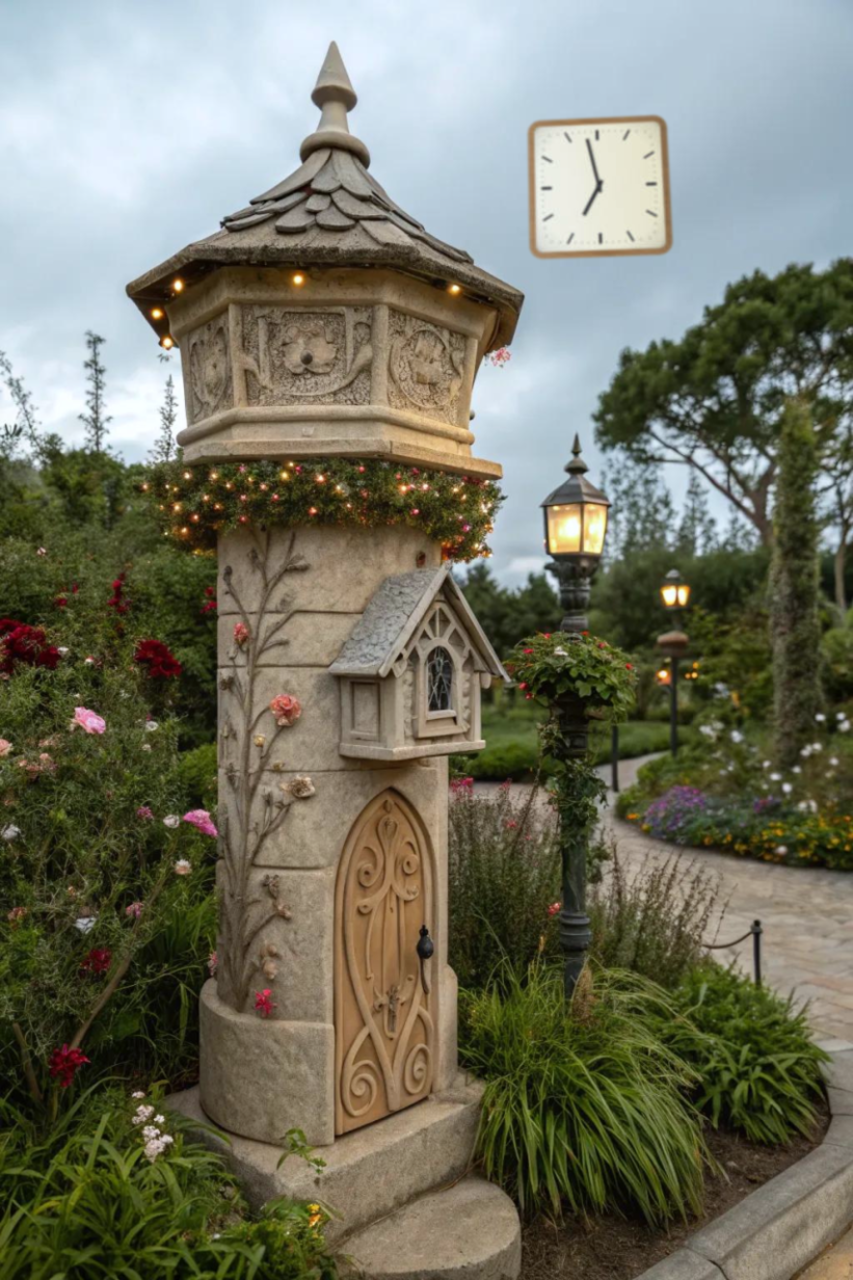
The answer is 6:58
